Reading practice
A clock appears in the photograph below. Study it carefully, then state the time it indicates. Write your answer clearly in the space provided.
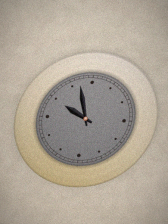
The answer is 9:57
